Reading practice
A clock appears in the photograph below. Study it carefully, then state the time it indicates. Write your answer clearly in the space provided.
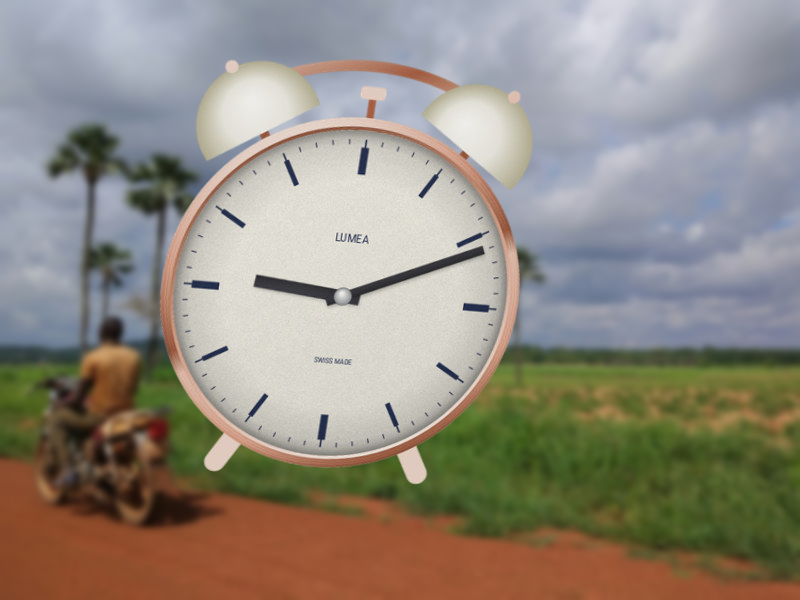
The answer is 9:11
